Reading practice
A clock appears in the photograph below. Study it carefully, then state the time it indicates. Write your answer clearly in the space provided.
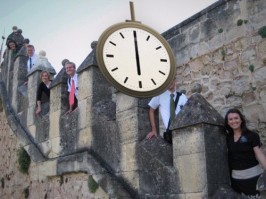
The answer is 6:00
